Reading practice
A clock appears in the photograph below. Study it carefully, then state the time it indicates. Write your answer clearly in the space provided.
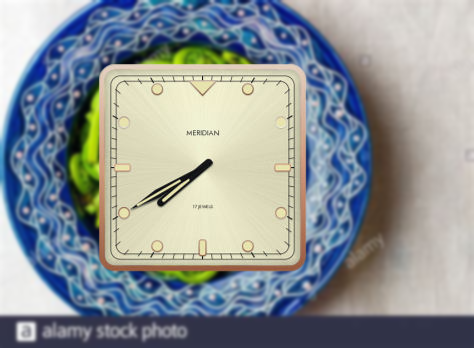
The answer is 7:40
